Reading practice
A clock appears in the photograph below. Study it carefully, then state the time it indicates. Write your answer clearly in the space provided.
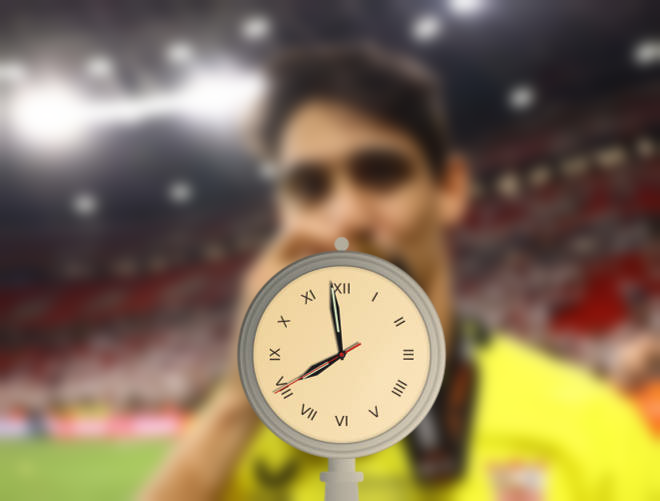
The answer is 7:58:40
